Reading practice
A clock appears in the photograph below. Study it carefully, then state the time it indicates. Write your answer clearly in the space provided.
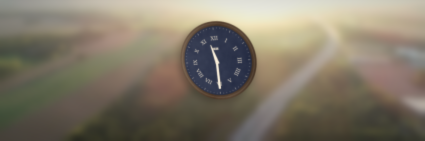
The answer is 11:30
